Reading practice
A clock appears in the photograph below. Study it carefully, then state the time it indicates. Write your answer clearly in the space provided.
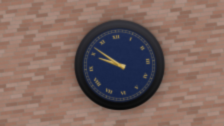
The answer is 9:52
